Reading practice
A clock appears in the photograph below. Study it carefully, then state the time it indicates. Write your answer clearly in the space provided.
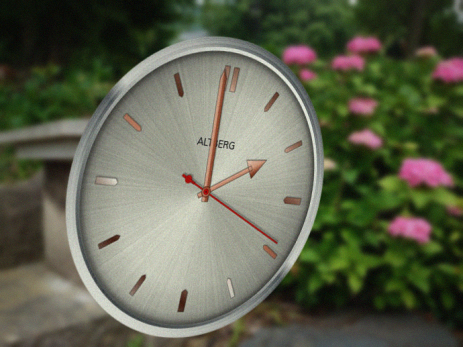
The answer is 1:59:19
